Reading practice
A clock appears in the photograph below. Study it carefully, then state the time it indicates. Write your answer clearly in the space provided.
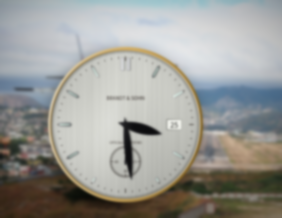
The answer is 3:29
